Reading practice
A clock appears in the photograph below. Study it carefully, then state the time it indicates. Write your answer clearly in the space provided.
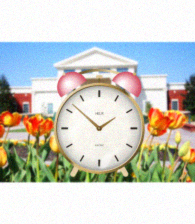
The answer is 1:52
